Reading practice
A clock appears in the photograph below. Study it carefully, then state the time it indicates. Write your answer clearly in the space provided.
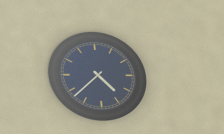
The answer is 4:38
